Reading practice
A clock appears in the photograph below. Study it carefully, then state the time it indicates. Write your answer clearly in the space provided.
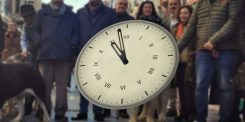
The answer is 10:58
